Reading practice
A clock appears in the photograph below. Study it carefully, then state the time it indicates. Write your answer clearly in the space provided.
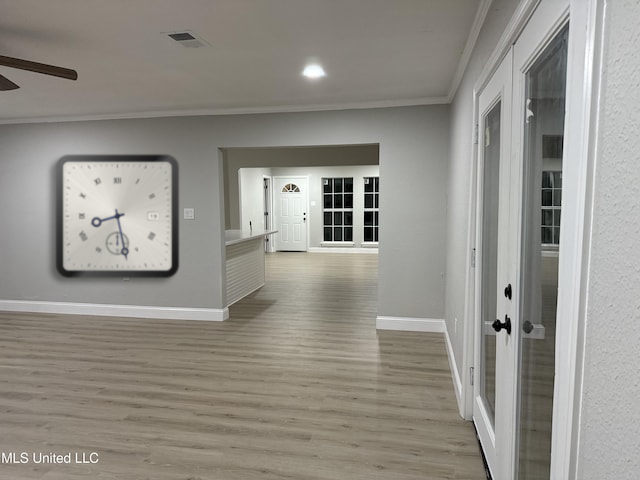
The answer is 8:28
